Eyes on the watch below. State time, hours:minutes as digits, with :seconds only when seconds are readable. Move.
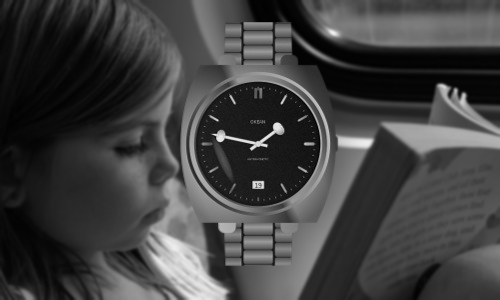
1:47
